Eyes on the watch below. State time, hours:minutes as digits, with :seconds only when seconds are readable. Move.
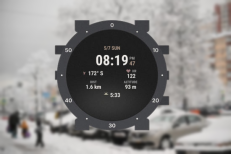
8:19
